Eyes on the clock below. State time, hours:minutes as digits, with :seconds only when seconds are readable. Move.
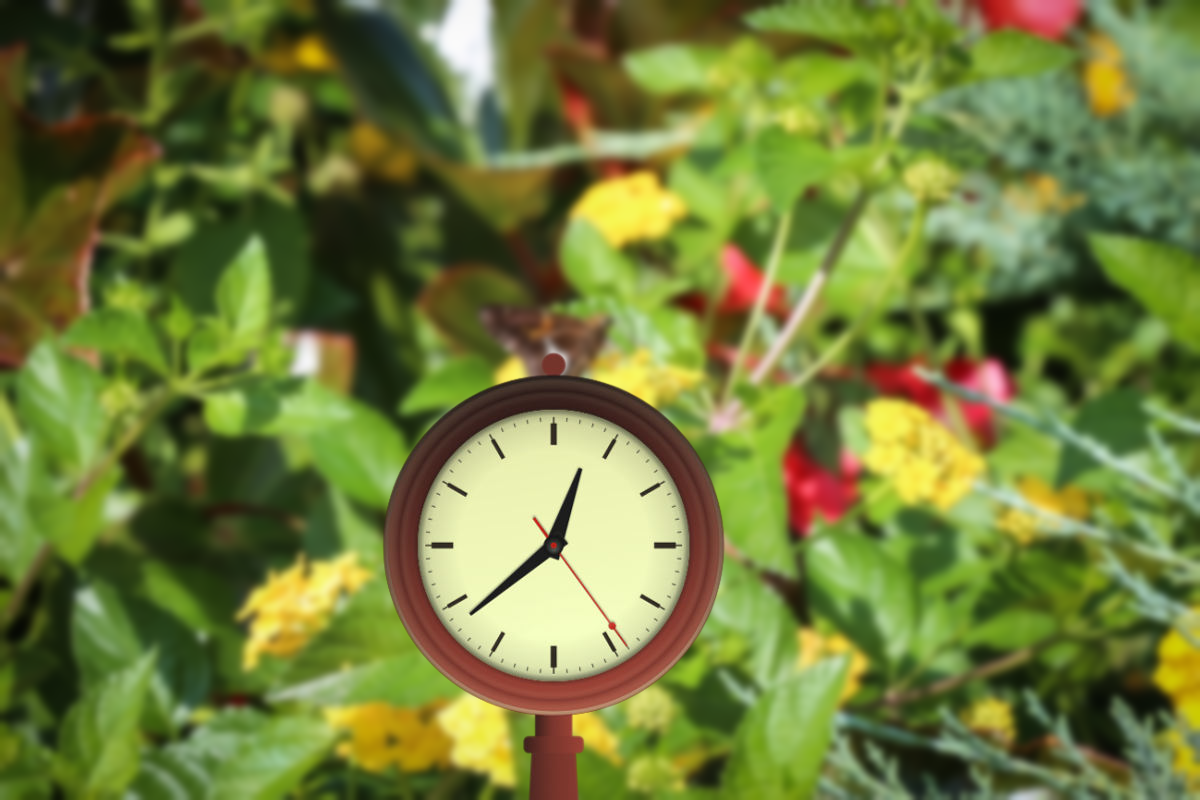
12:38:24
